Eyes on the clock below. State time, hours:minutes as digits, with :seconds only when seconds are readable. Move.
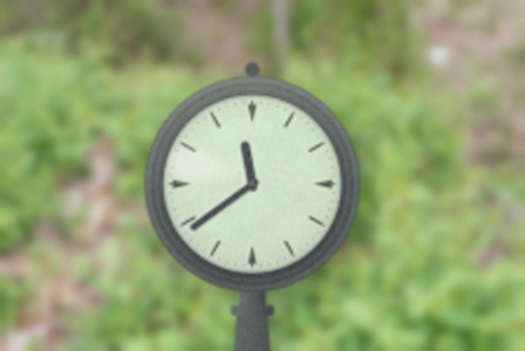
11:39
